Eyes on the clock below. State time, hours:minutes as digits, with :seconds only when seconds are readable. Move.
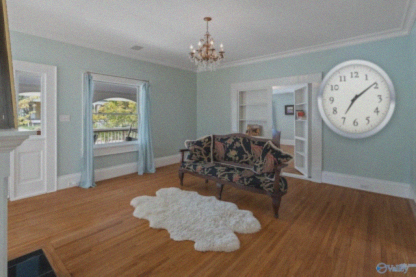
7:09
